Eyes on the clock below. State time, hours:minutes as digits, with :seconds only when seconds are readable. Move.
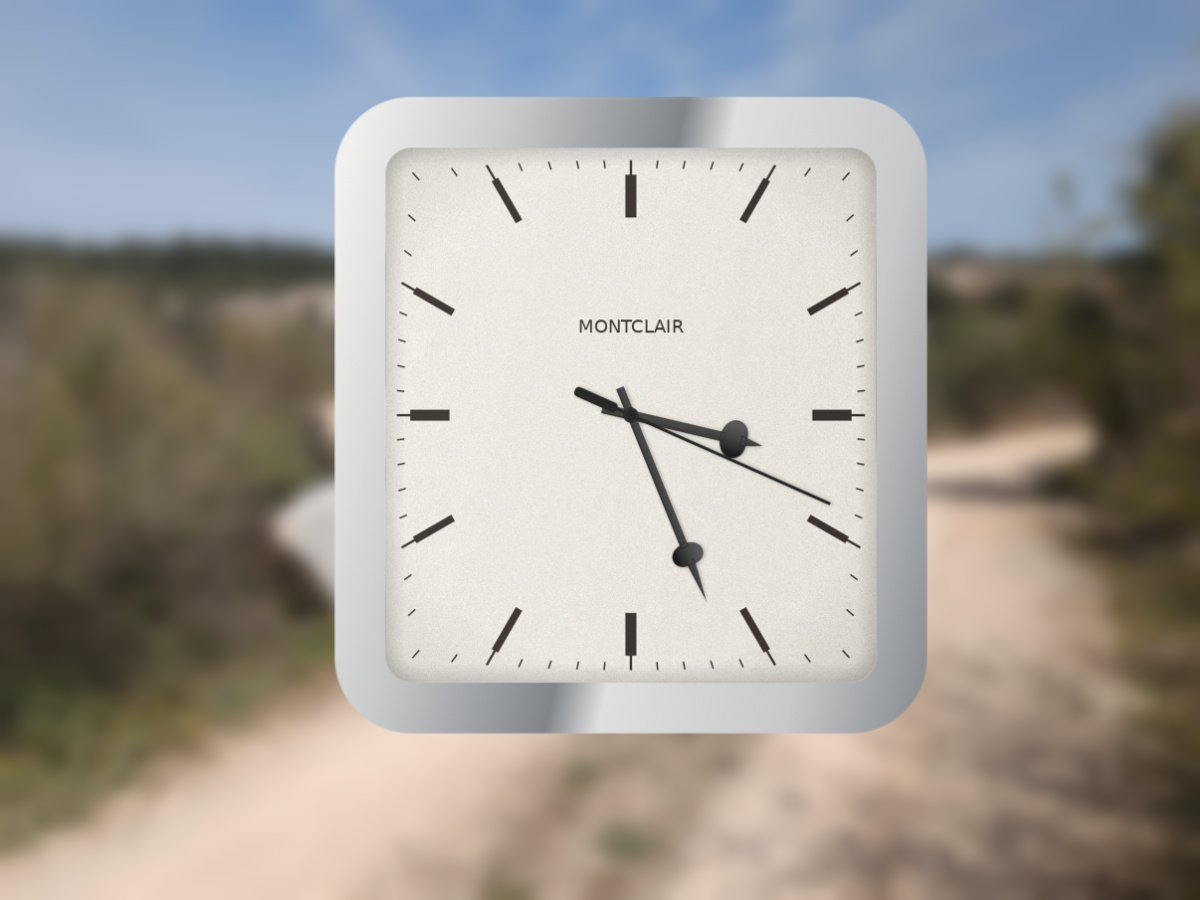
3:26:19
